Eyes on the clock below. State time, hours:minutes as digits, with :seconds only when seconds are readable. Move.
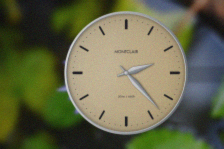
2:23
